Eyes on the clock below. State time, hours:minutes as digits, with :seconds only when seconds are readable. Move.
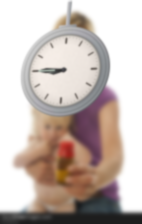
8:45
